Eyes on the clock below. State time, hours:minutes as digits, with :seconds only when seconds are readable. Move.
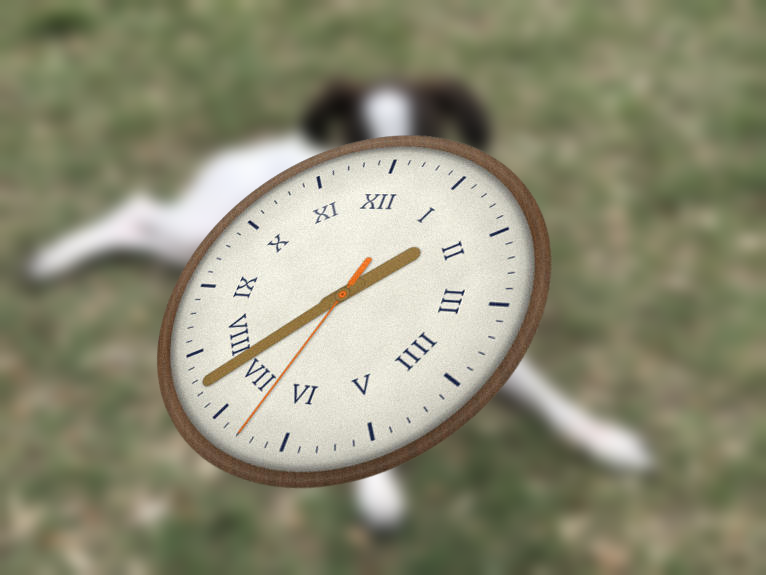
1:37:33
